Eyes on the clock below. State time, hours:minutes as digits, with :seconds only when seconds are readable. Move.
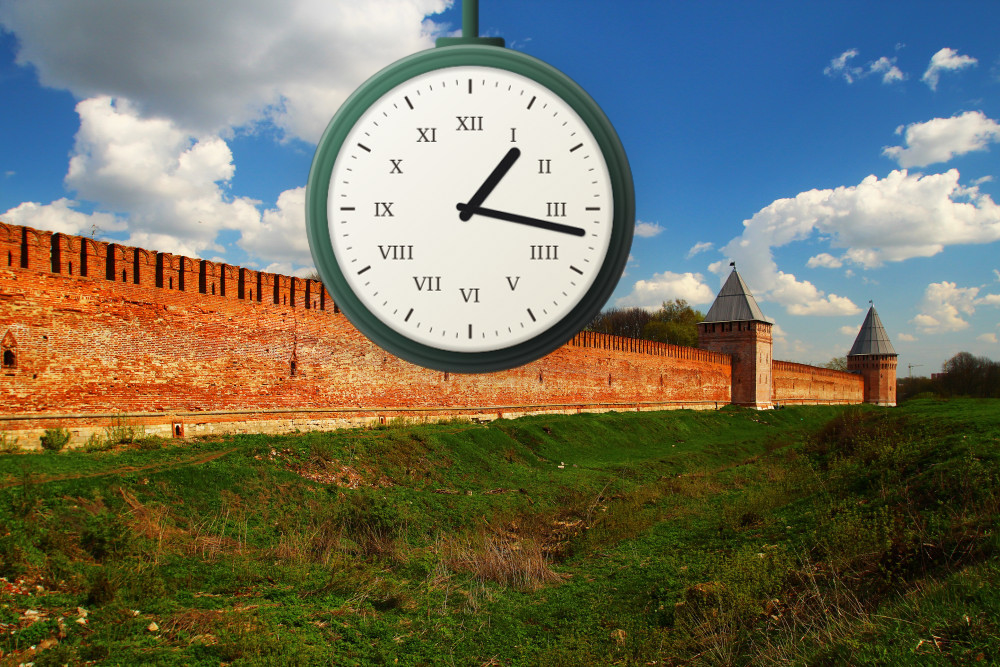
1:17
